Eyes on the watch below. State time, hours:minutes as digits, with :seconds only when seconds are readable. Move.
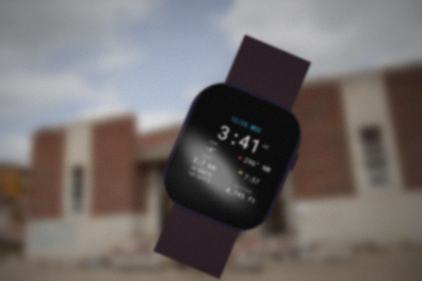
3:41
